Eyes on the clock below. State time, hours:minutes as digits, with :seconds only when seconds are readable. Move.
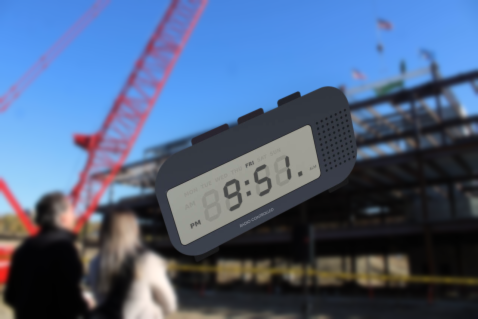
9:51
